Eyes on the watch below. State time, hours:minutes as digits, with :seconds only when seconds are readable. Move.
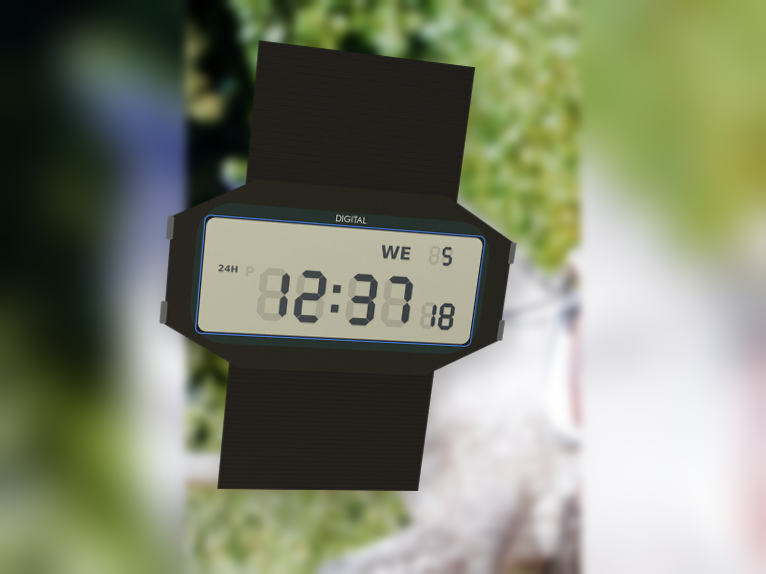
12:37:18
